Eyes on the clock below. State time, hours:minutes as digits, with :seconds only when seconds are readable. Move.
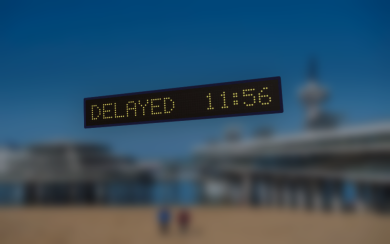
11:56
